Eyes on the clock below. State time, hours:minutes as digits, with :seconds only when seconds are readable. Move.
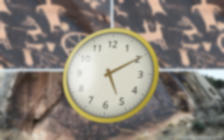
5:10
